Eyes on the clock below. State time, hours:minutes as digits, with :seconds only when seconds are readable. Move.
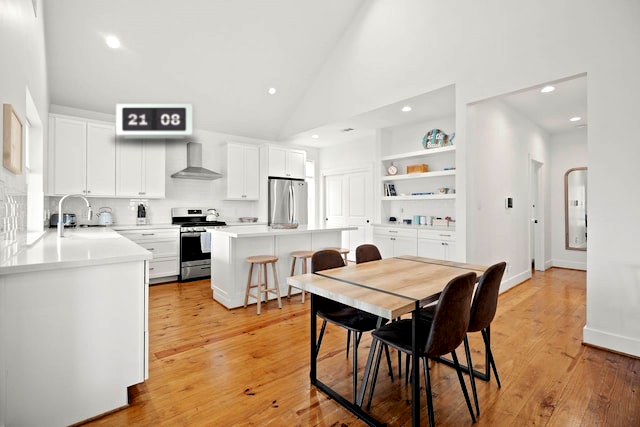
21:08
